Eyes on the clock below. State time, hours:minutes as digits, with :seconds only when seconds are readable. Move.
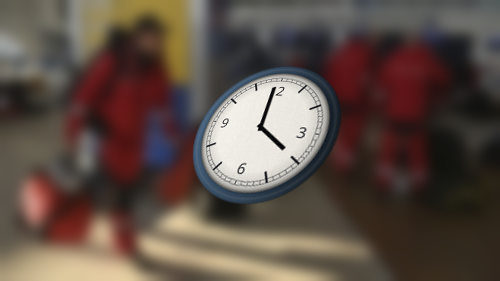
3:59
